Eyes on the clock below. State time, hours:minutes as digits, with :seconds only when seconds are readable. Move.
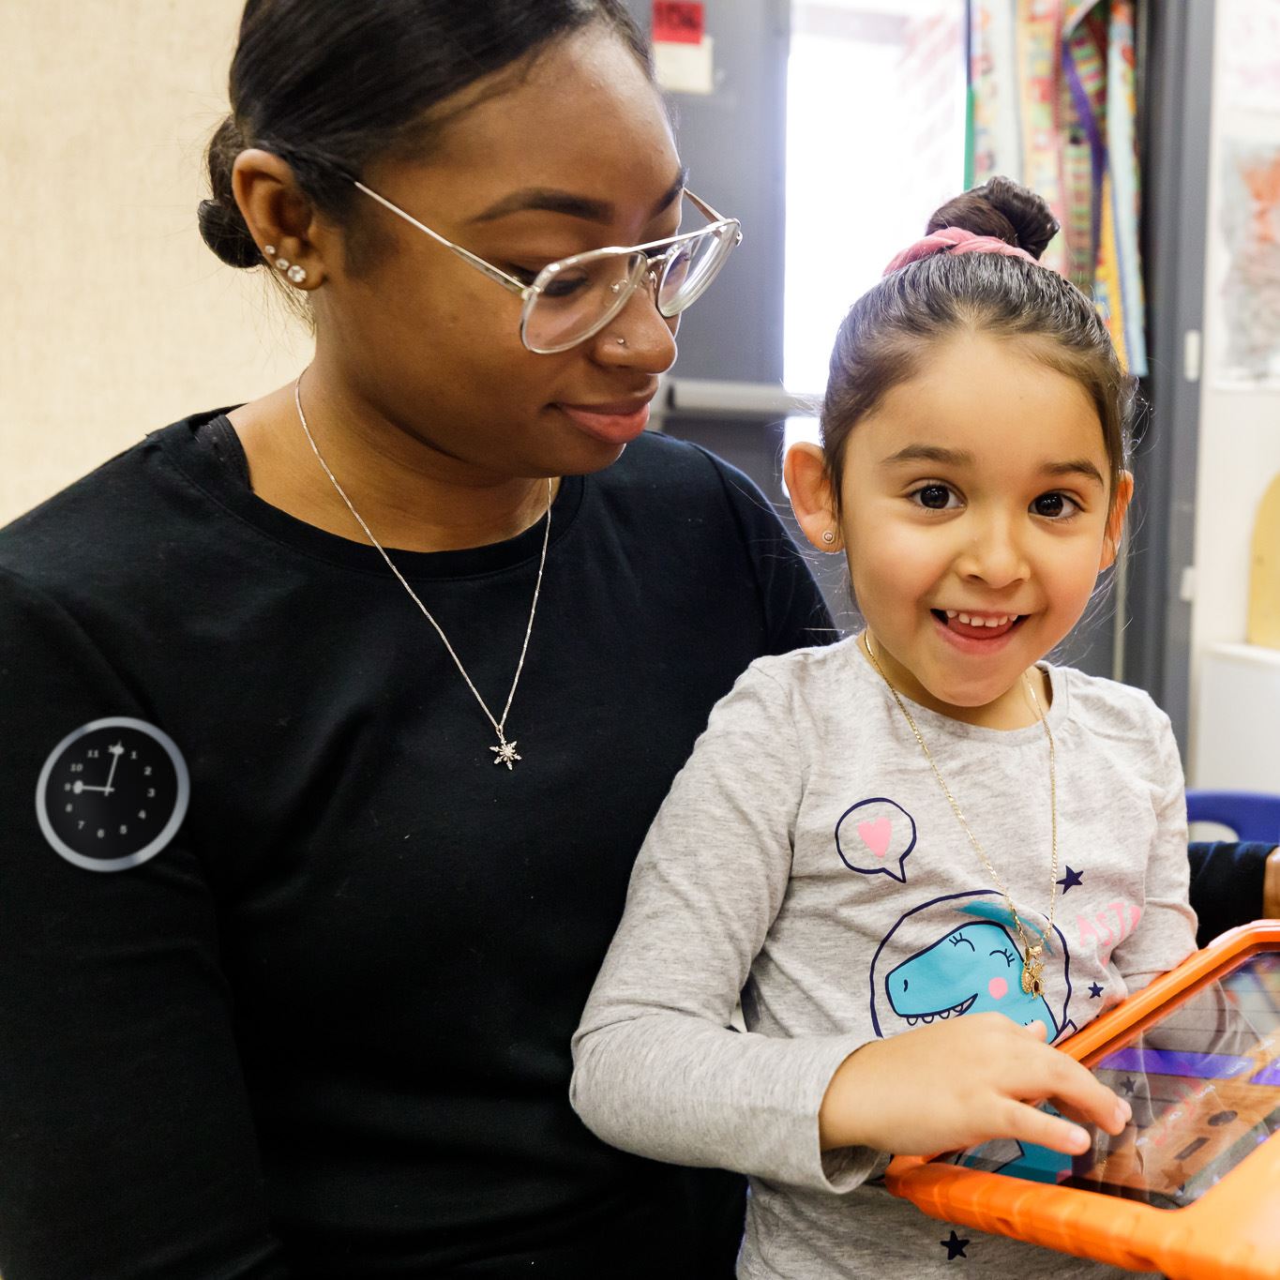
9:01
